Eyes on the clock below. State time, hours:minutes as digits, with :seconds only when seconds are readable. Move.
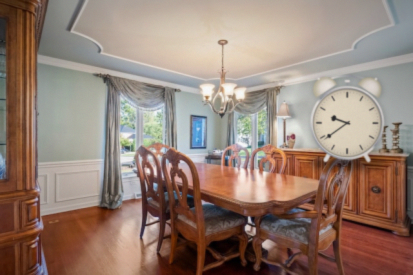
9:39
